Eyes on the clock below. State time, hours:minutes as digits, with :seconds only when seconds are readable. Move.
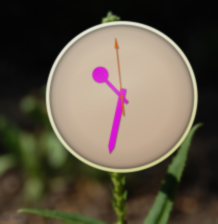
10:31:59
